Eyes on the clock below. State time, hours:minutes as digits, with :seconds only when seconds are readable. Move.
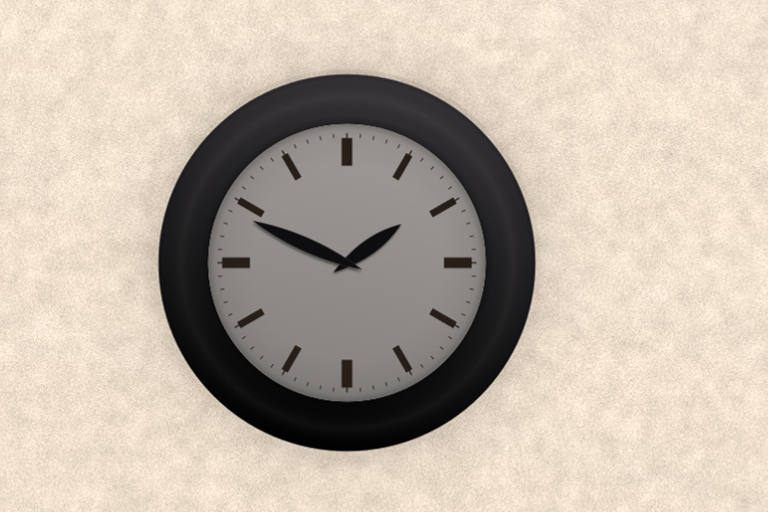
1:49
